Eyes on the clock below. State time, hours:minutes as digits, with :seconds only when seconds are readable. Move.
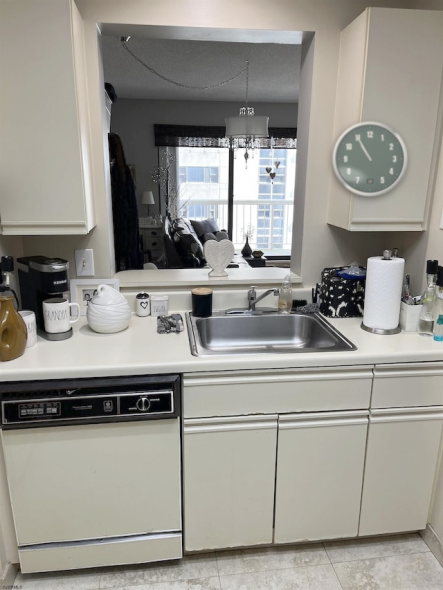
10:55
